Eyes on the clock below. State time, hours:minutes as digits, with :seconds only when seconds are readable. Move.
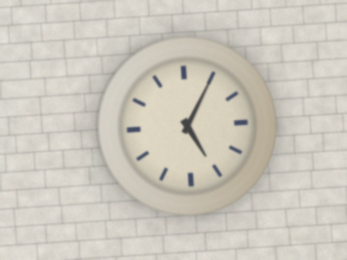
5:05
